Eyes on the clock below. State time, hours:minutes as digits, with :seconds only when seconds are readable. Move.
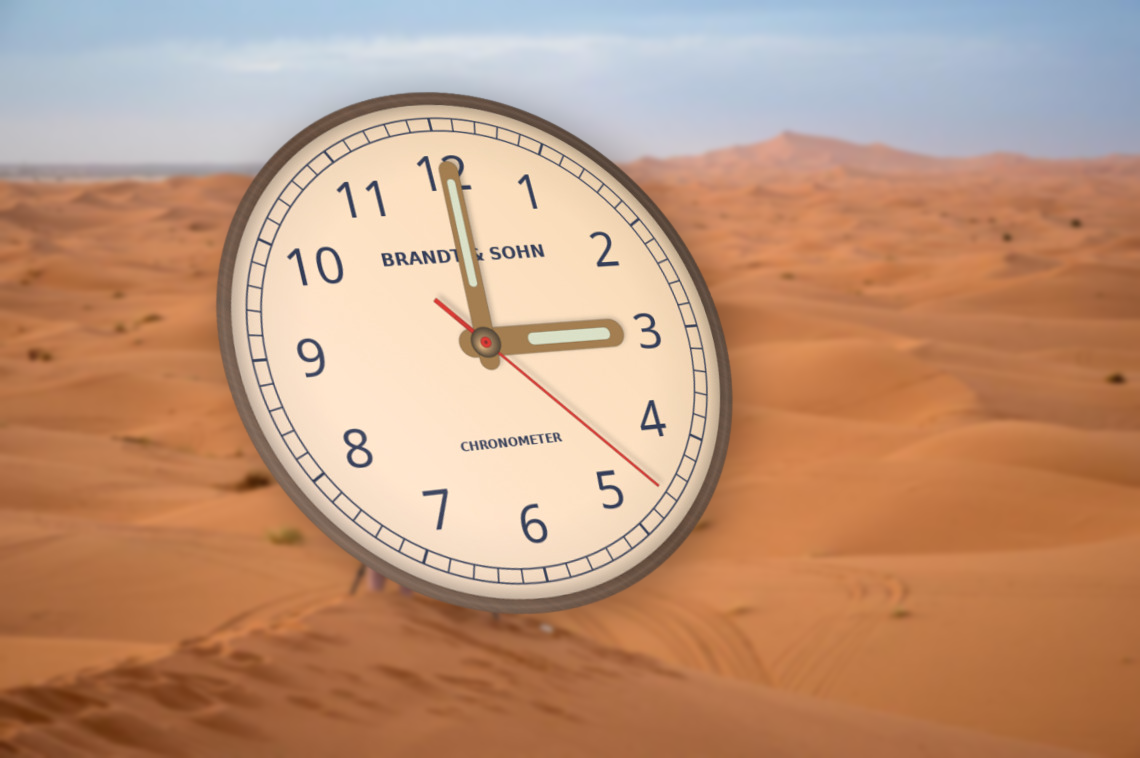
3:00:23
